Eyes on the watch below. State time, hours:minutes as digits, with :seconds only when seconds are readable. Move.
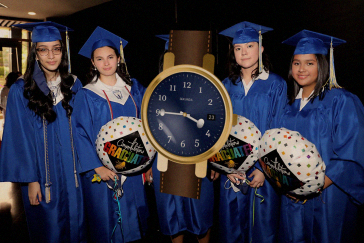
3:45
